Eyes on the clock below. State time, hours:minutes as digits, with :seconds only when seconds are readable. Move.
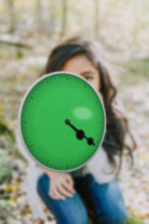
4:21
